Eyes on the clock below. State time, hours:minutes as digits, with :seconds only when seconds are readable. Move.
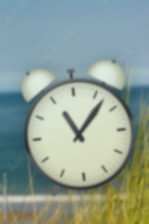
11:07
